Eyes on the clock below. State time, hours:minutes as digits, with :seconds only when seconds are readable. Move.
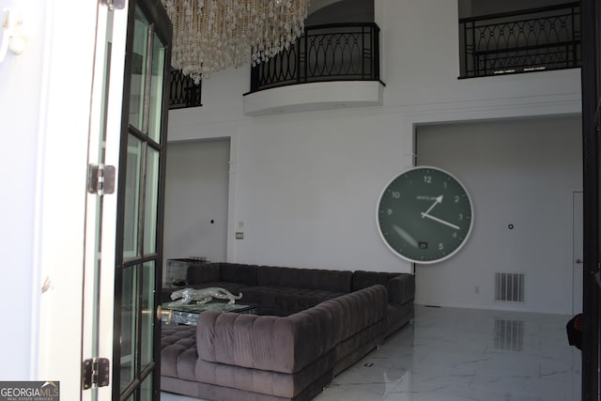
1:18
